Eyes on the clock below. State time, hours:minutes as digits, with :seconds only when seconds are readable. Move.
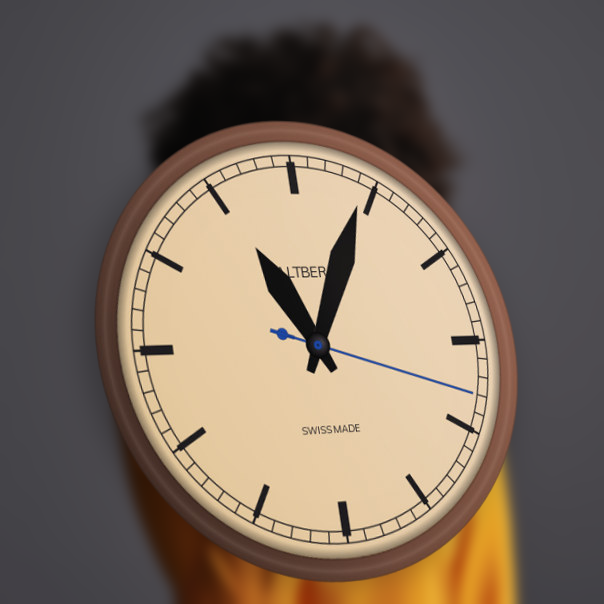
11:04:18
